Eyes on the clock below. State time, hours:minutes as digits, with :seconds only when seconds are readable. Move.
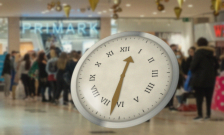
12:32
